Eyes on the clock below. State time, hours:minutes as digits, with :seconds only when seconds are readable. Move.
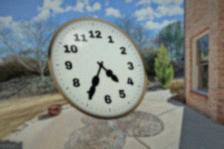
4:35
